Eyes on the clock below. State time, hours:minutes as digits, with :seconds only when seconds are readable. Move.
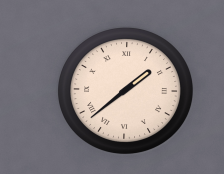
1:38
